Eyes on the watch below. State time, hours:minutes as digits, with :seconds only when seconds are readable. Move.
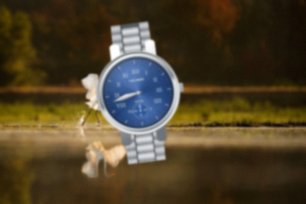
8:43
